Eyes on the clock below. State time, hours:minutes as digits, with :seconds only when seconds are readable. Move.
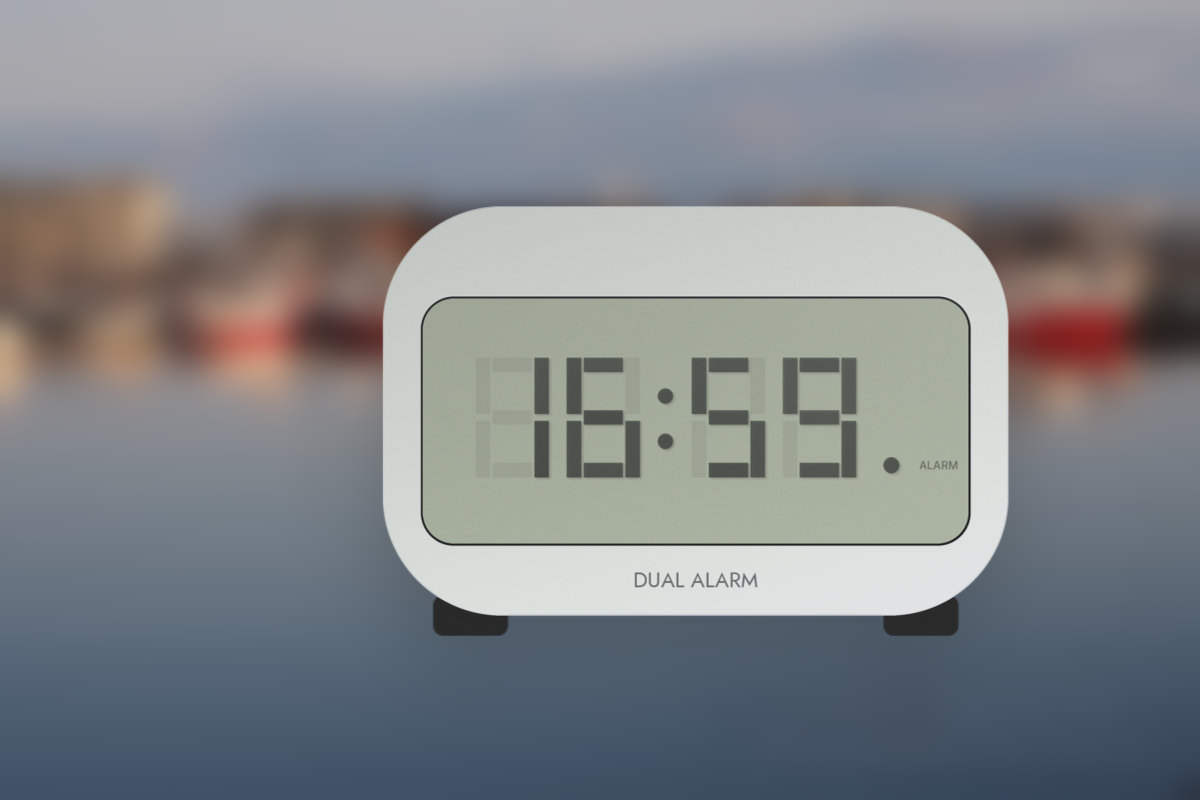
16:59
